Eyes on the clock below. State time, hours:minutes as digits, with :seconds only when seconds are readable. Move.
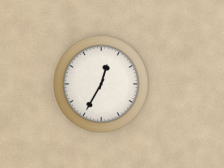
12:35
